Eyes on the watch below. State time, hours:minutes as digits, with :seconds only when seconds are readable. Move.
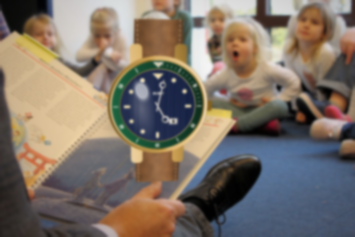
5:02
